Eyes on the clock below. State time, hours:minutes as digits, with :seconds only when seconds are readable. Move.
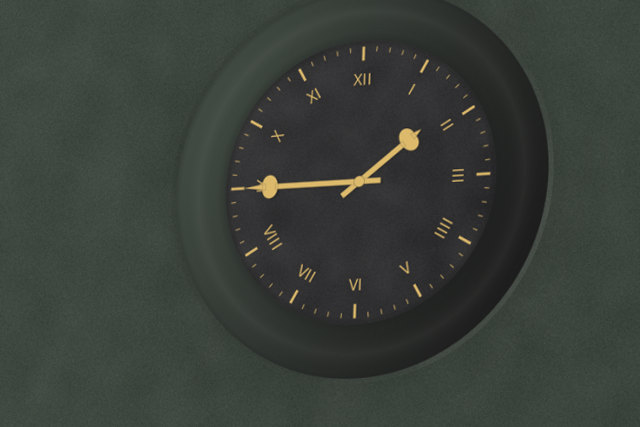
1:45
